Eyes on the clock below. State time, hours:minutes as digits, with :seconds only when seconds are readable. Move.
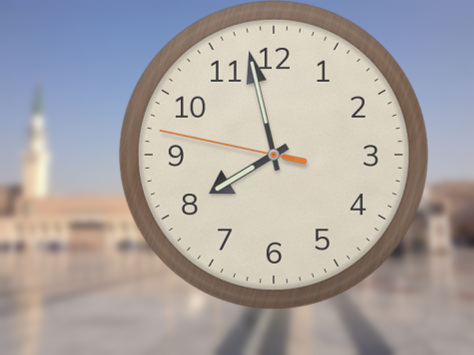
7:57:47
